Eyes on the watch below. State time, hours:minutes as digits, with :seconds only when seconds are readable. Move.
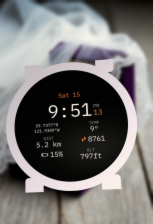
9:51
